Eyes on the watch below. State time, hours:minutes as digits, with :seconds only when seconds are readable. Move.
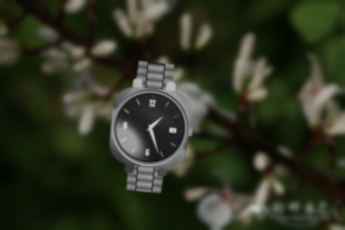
1:26
